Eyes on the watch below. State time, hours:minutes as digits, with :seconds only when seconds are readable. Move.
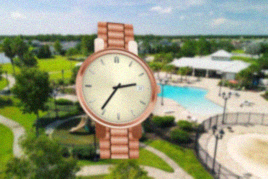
2:36
